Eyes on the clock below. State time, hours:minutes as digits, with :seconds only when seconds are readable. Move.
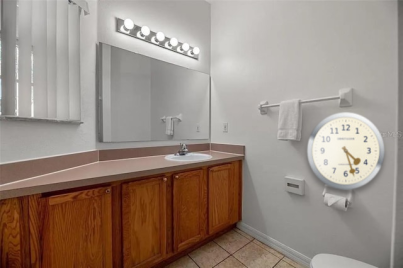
4:27
